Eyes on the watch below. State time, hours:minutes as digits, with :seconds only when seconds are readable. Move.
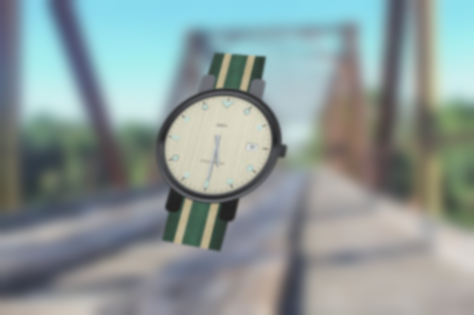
5:30
